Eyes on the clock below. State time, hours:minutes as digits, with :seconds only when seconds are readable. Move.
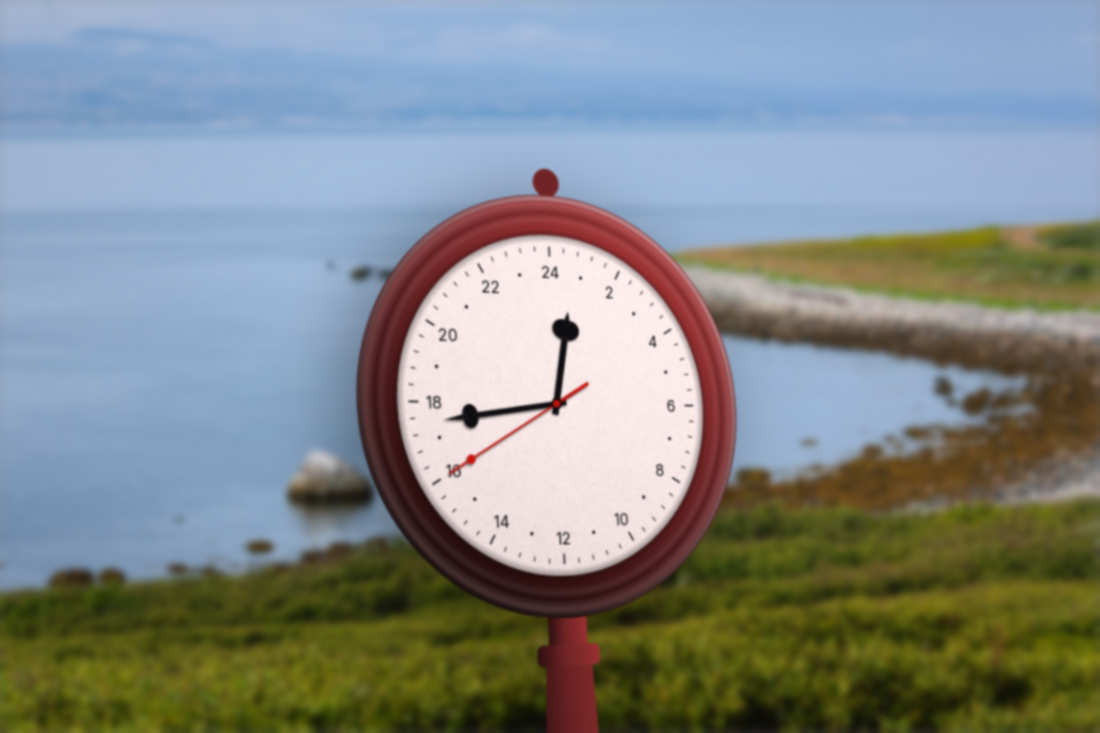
0:43:40
